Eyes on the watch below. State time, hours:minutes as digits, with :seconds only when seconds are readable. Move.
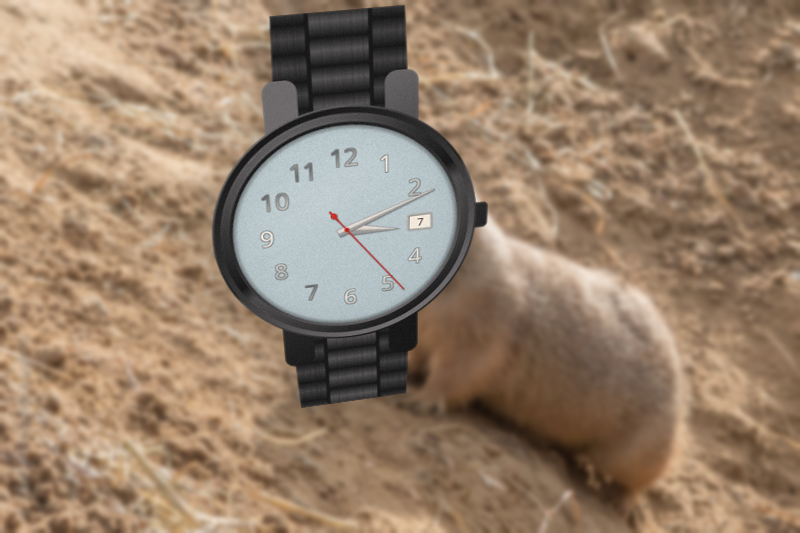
3:11:24
